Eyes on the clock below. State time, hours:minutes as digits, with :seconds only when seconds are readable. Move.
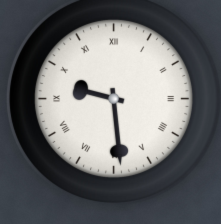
9:29
